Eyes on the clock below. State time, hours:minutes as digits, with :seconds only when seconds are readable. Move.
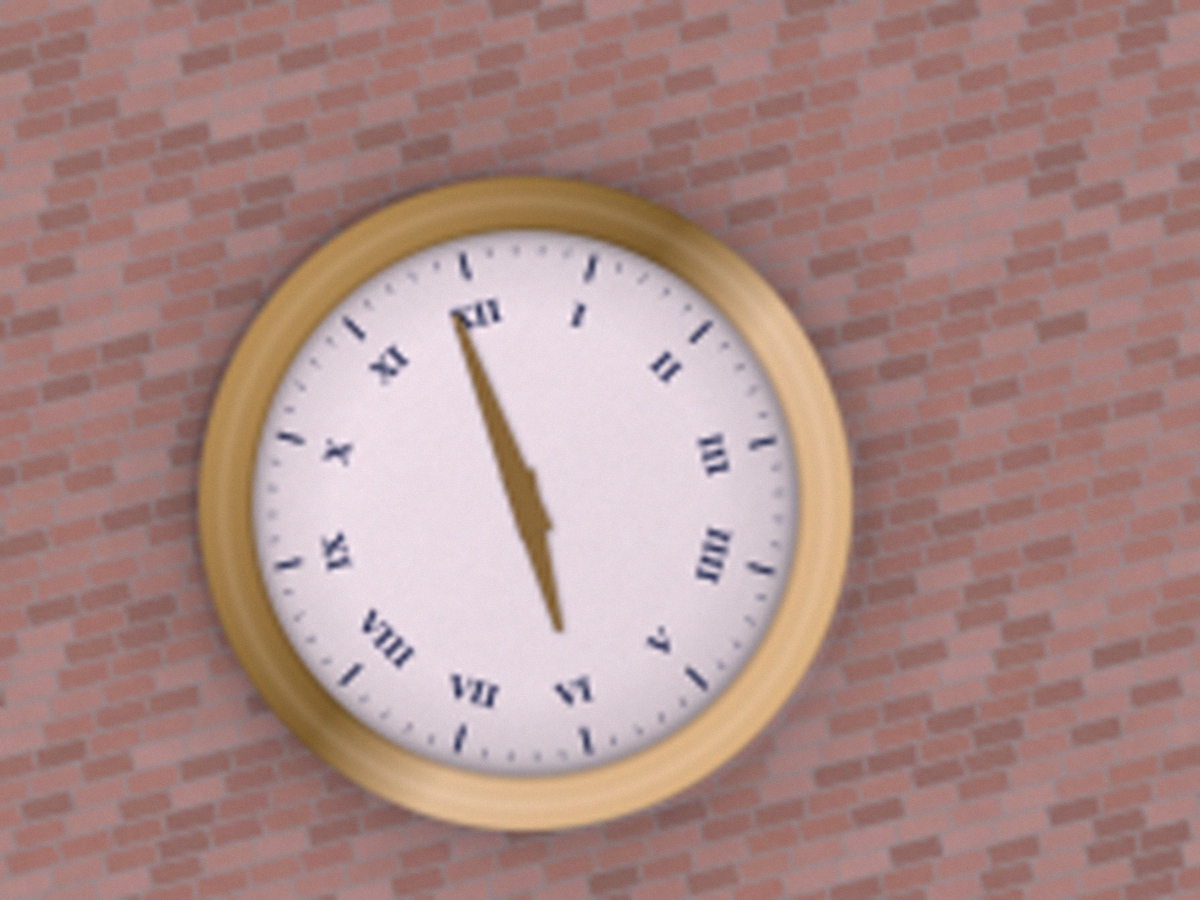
5:59
